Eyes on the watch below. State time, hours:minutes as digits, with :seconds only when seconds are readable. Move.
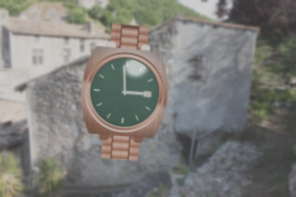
2:59
